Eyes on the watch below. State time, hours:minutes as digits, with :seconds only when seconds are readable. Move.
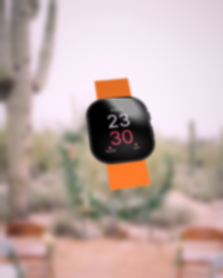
23:30
